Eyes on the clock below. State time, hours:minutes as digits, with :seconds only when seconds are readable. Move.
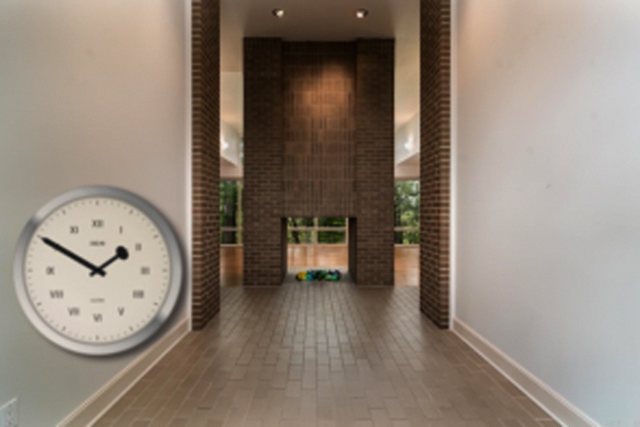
1:50
